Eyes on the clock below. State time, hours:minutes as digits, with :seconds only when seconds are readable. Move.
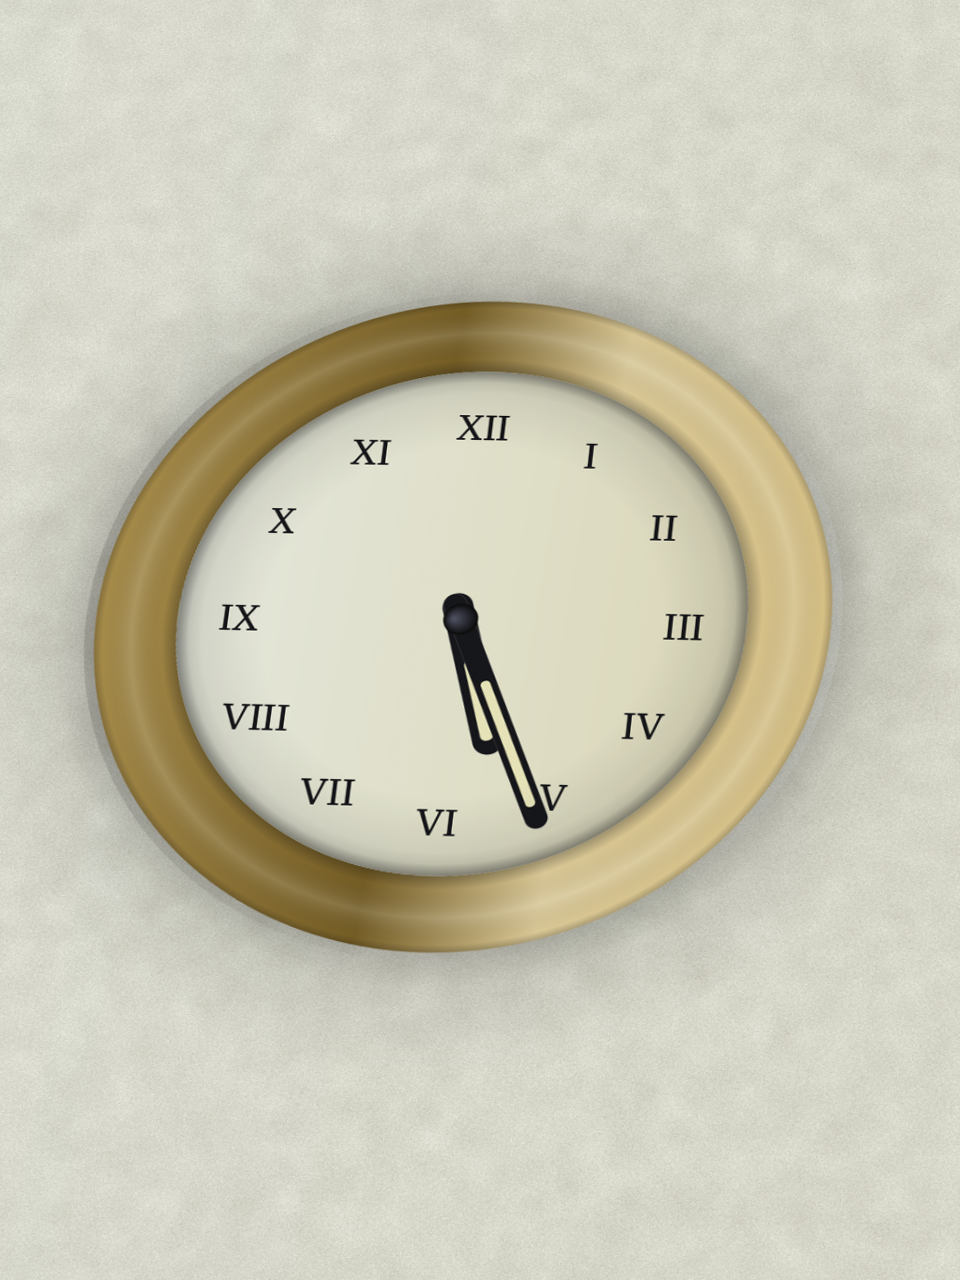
5:26
